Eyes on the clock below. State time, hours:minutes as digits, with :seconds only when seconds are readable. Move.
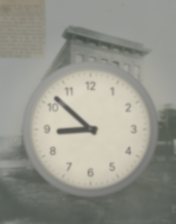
8:52
